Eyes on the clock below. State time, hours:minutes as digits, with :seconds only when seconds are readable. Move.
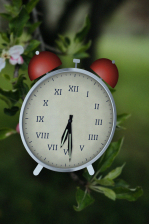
6:29
